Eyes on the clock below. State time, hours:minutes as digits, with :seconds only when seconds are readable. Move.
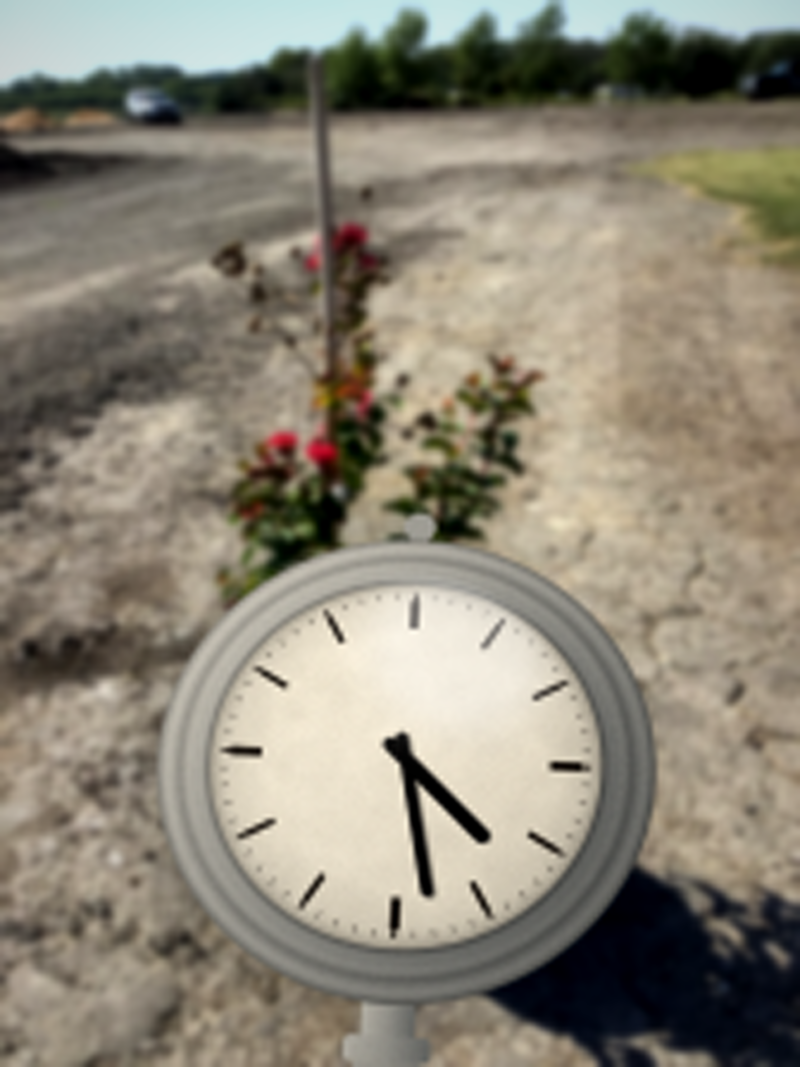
4:28
